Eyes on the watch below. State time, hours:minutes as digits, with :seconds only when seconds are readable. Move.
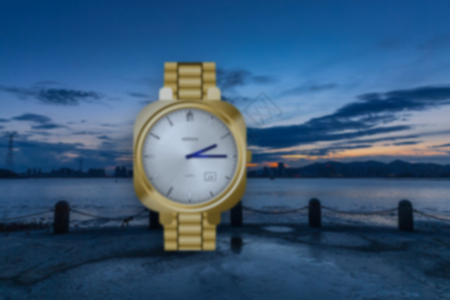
2:15
